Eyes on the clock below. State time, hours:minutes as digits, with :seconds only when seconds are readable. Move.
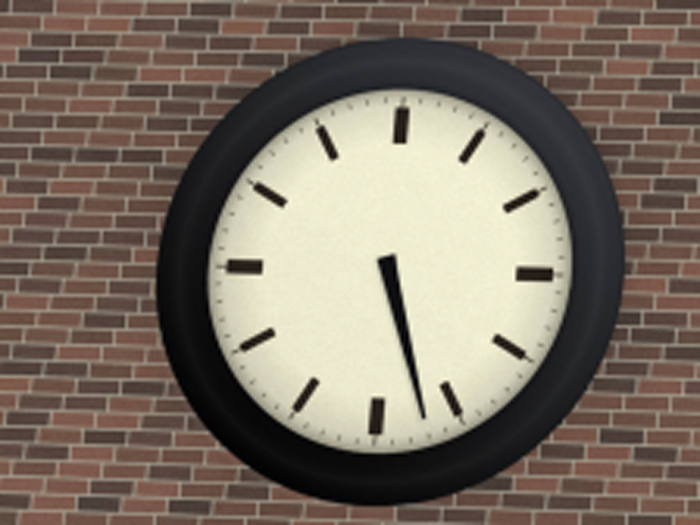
5:27
